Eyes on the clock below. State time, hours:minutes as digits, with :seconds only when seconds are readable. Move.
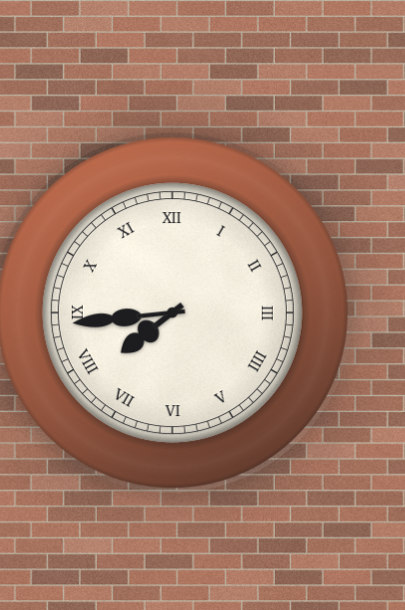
7:44
